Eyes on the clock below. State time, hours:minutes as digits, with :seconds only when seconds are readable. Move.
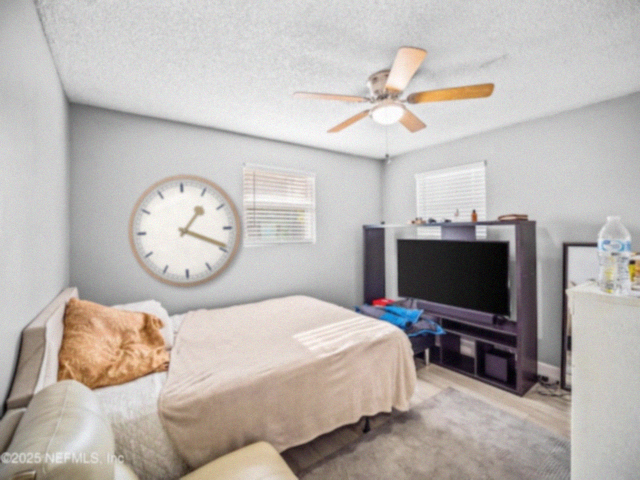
1:19
